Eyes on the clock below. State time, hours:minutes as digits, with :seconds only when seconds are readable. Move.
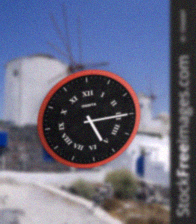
5:15
